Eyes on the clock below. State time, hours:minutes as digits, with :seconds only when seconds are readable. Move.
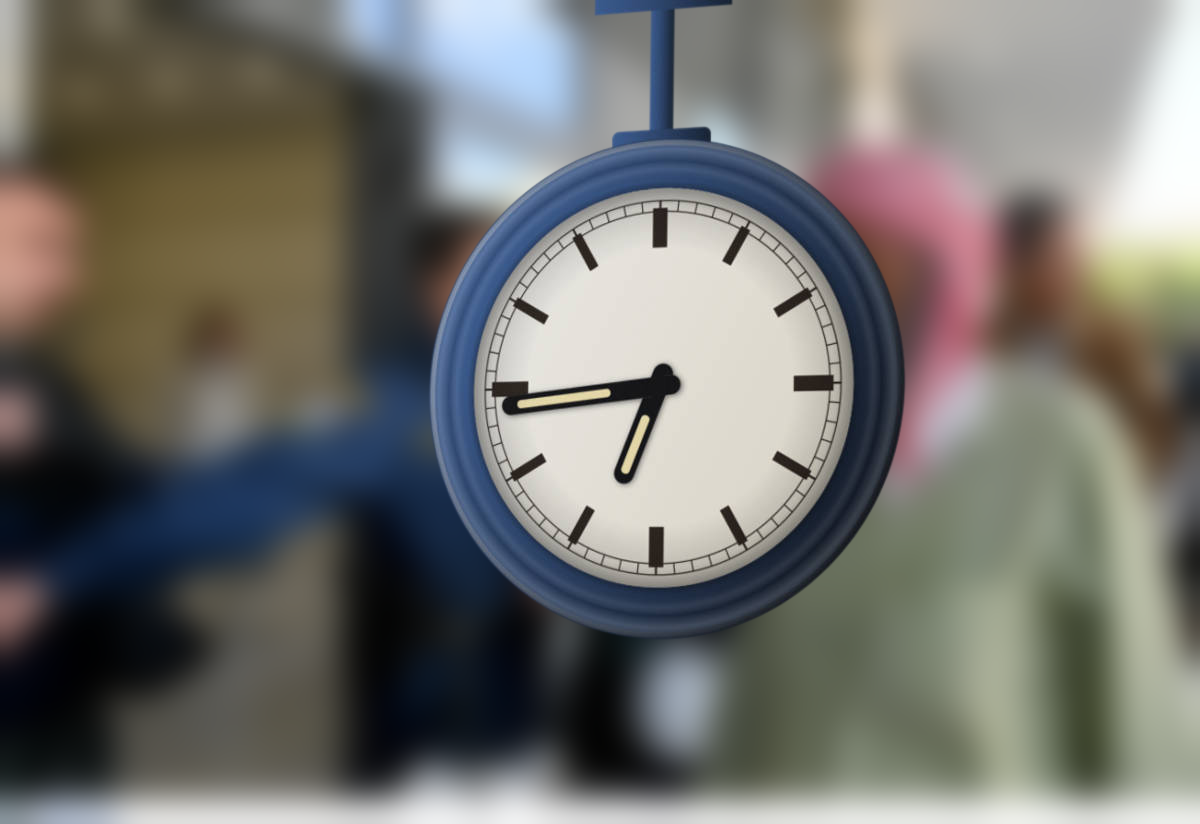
6:44
